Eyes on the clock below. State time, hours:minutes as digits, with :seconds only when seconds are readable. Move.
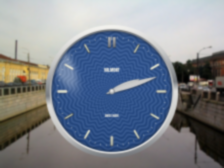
2:12
